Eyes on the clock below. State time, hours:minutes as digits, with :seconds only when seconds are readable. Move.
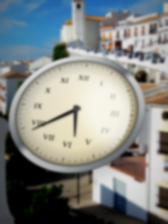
5:39
